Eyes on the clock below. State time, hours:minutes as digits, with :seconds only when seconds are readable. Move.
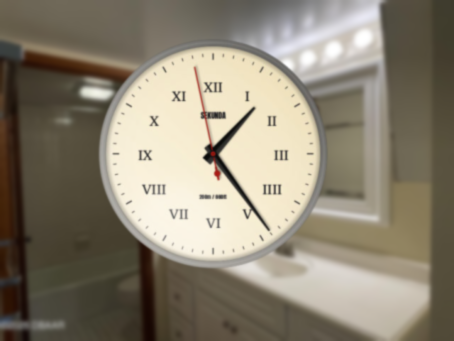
1:23:58
